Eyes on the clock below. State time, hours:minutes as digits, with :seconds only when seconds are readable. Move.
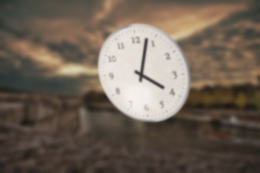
4:03
